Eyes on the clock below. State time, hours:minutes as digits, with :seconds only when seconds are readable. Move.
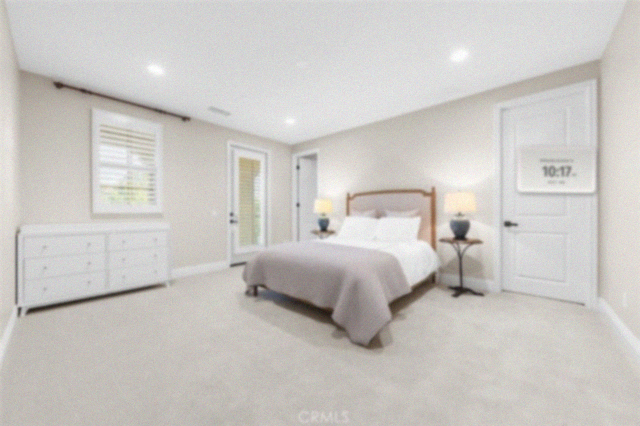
10:17
